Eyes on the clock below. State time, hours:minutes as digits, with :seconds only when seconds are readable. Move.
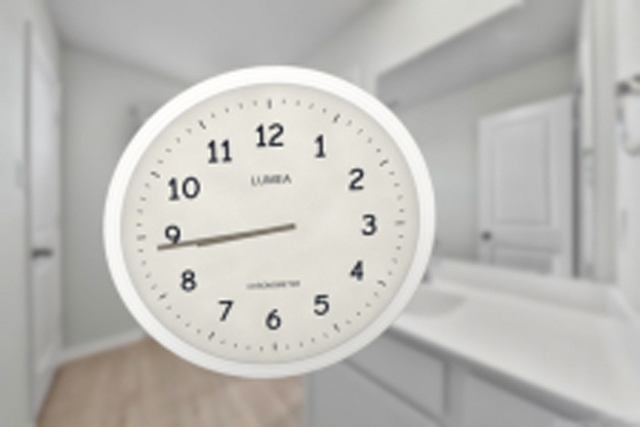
8:44
